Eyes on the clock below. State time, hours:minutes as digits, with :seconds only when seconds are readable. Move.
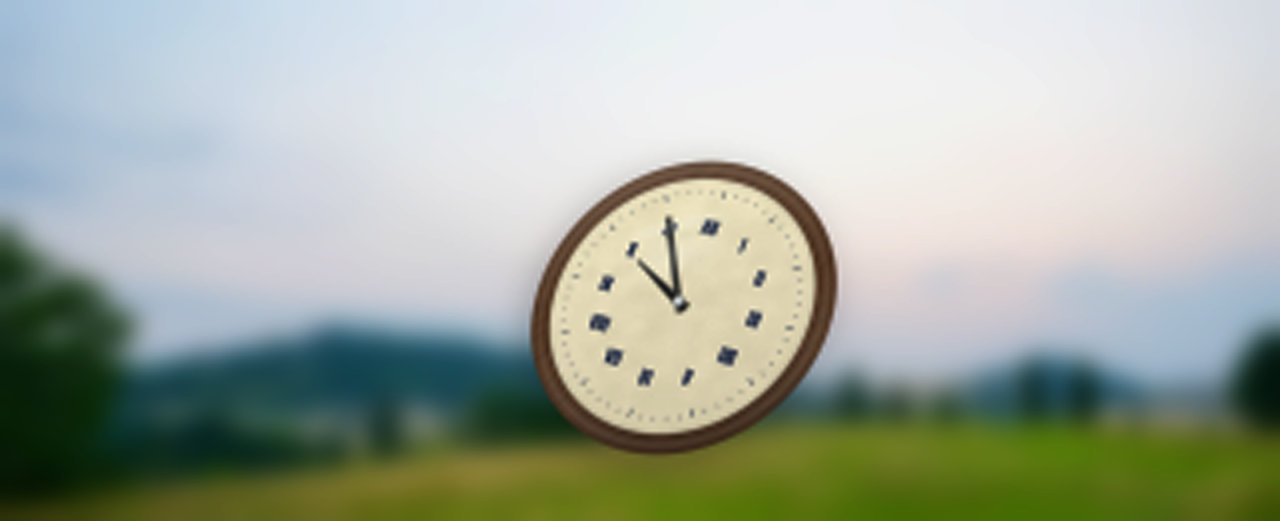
9:55
